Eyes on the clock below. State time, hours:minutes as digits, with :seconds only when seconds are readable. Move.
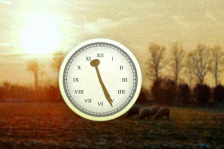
11:26
